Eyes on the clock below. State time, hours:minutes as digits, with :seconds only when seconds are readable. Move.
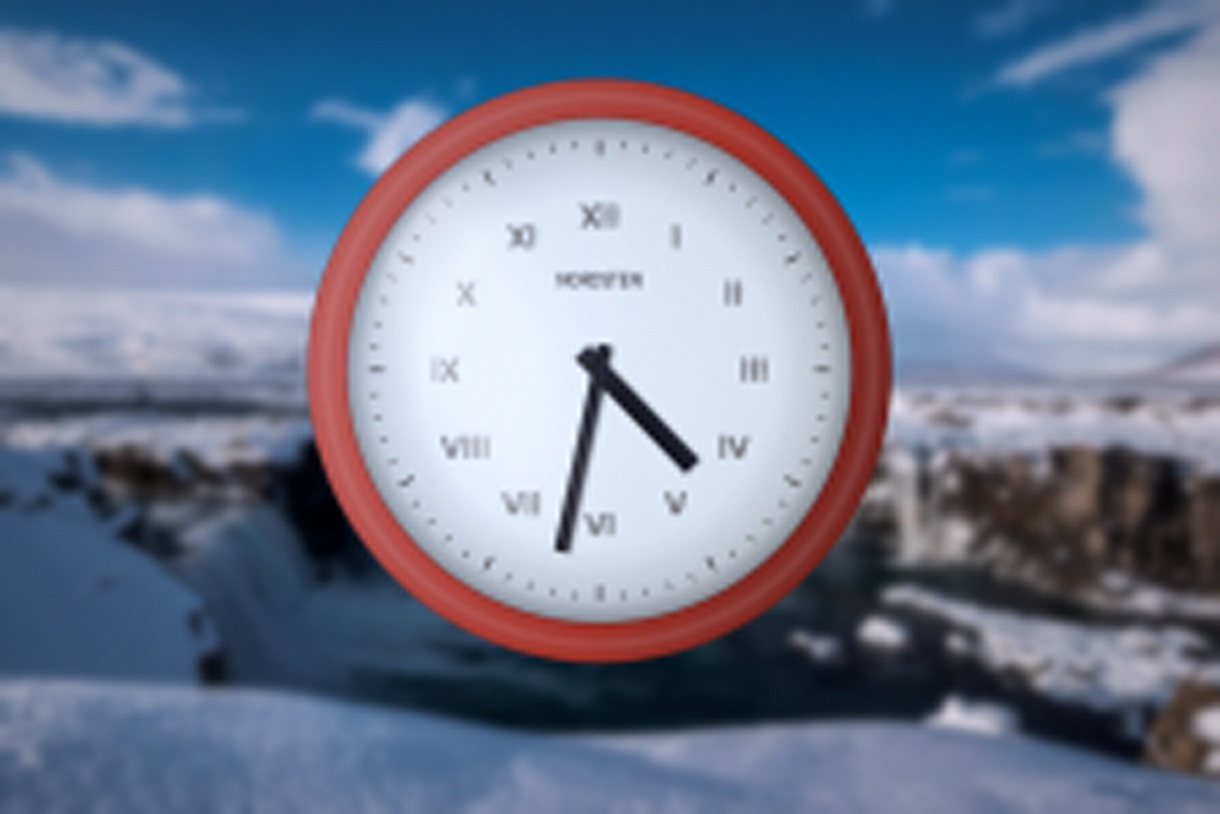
4:32
